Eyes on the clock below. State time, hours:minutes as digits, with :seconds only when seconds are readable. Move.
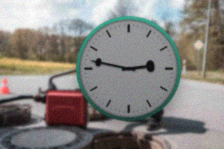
2:47
